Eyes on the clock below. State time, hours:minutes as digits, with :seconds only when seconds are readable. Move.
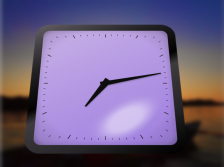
7:13
